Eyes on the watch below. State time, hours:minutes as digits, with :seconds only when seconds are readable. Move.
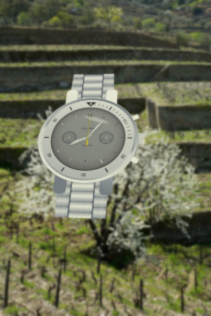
8:06
